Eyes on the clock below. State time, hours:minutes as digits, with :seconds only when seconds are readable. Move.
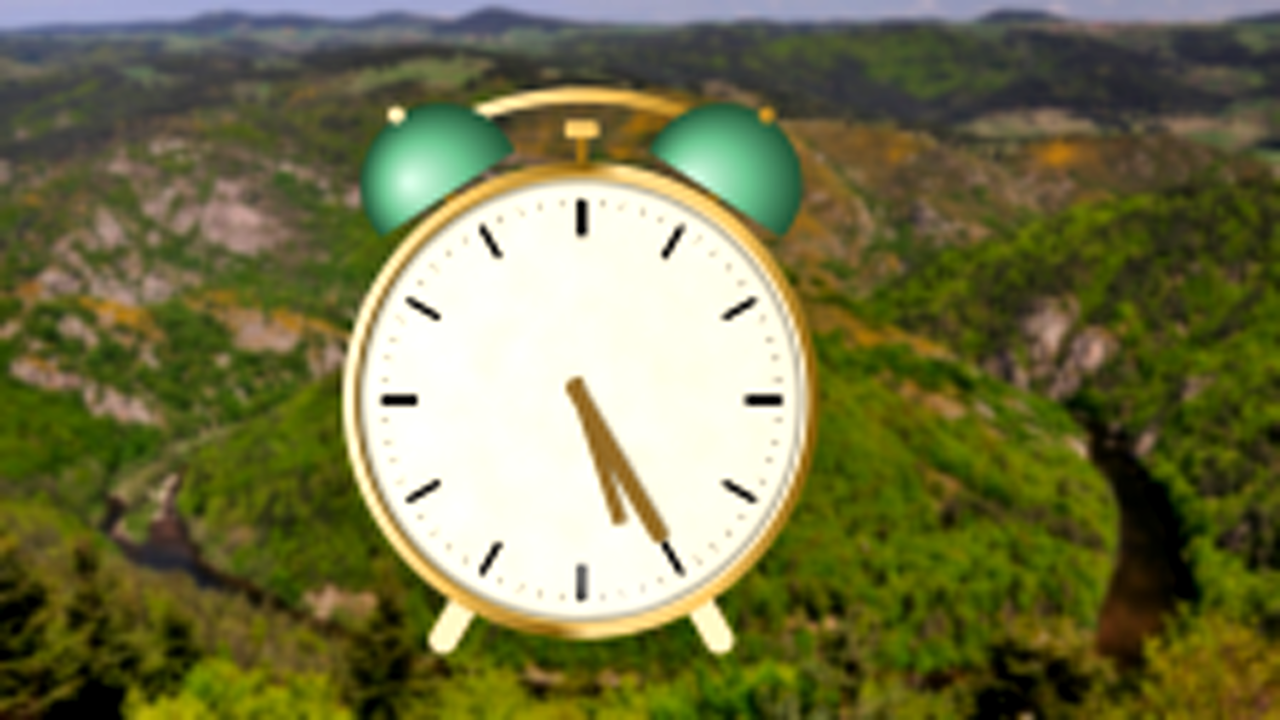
5:25
